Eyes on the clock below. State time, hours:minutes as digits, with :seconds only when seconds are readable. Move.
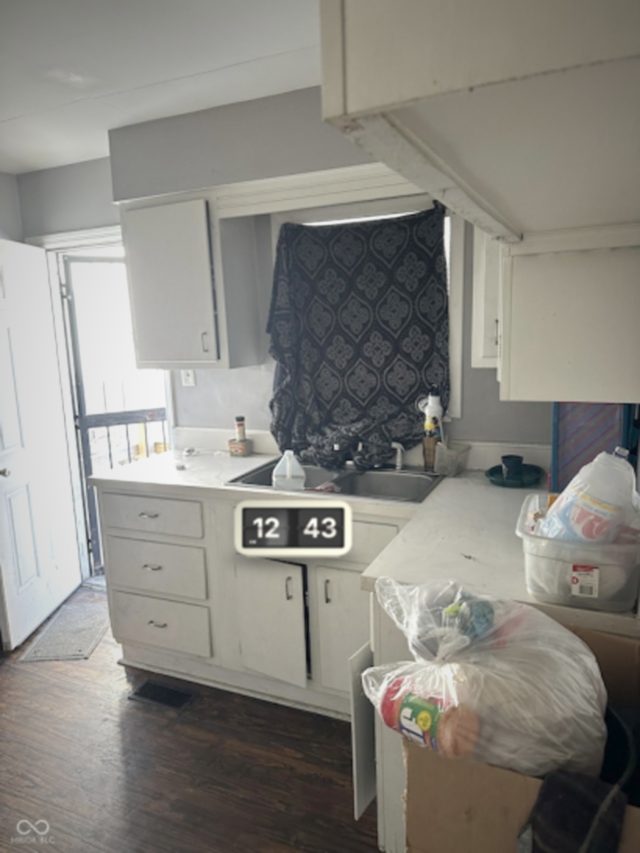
12:43
